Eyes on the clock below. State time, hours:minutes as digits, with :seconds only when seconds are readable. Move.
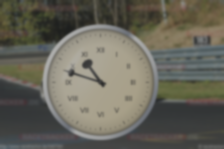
10:48
